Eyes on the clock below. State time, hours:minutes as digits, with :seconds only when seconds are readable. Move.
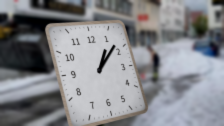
1:08
